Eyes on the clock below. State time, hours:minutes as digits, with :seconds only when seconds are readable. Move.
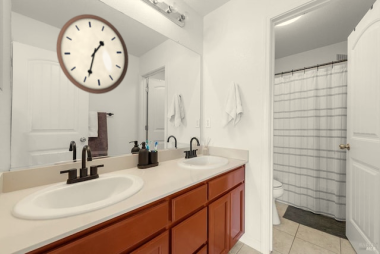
1:34
